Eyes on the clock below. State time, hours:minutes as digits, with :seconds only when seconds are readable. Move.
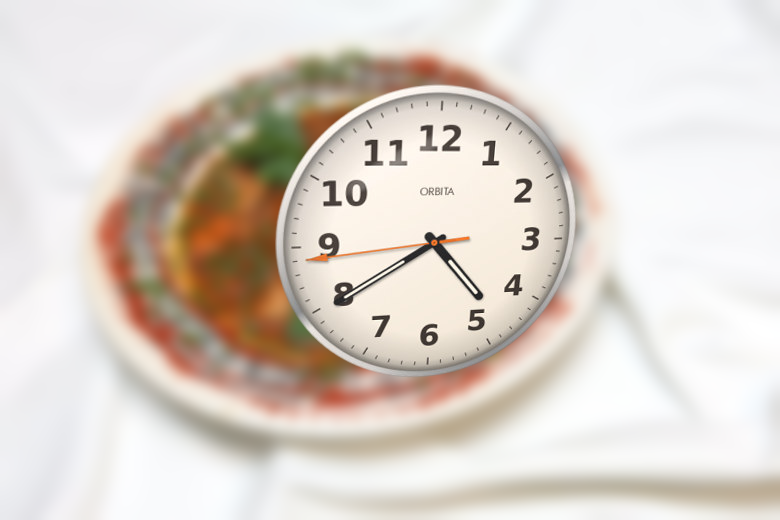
4:39:44
